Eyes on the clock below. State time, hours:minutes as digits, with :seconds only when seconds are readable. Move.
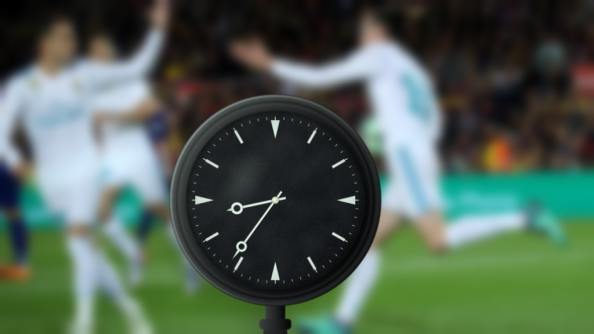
8:36
